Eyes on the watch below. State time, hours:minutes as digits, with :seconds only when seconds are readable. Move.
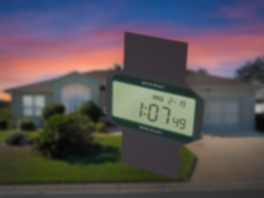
1:07:49
